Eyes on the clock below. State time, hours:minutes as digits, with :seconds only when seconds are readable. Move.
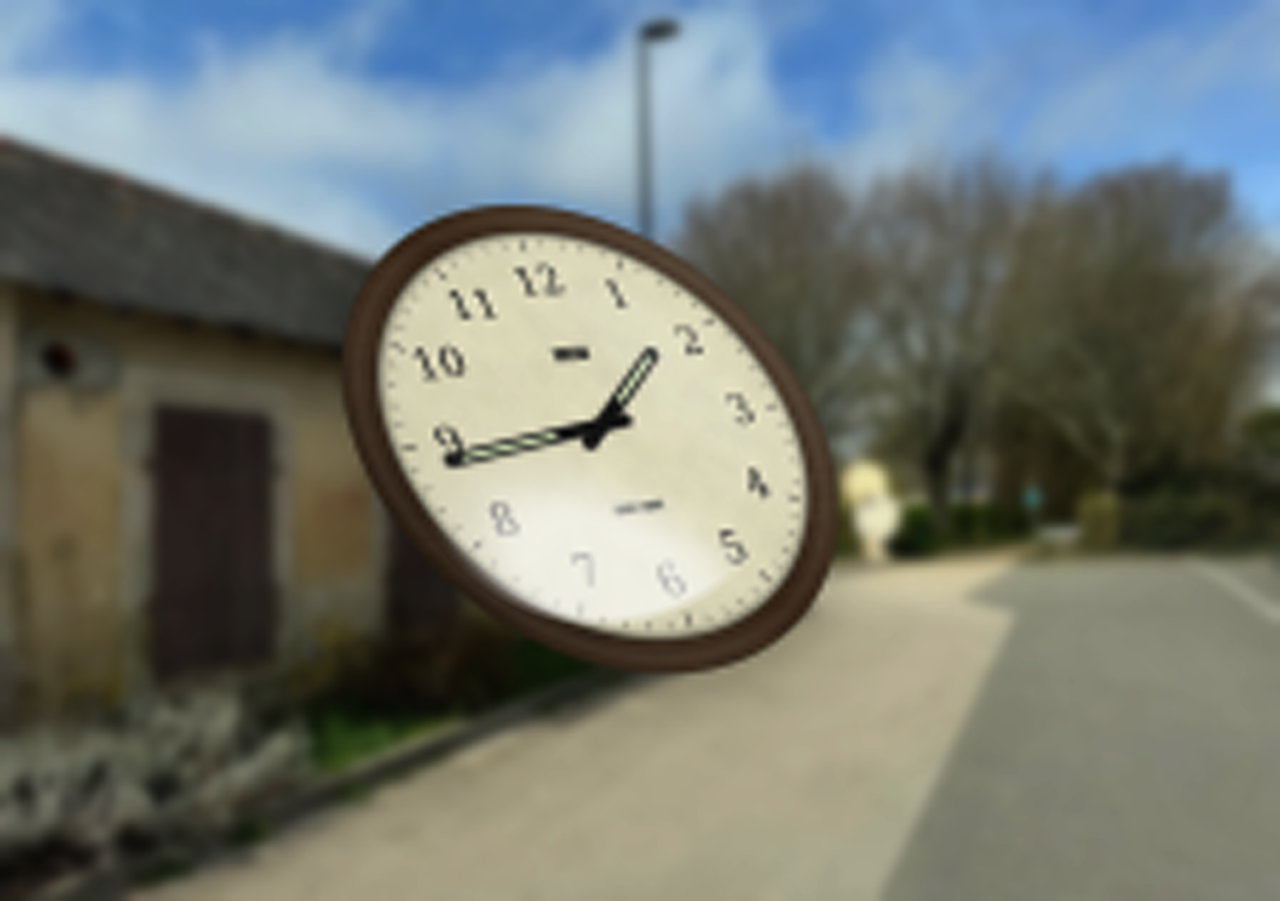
1:44
